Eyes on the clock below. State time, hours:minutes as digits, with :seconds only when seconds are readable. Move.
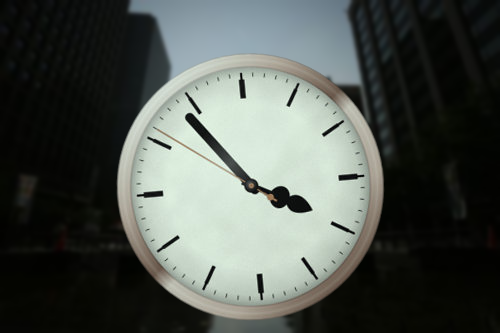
3:53:51
